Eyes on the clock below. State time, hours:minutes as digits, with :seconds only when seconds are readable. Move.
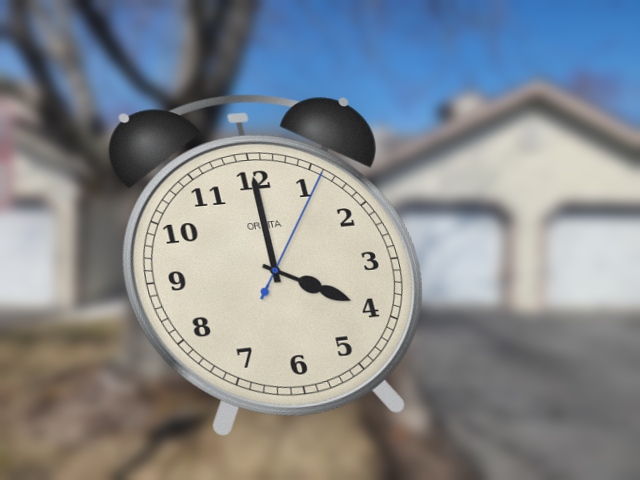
4:00:06
